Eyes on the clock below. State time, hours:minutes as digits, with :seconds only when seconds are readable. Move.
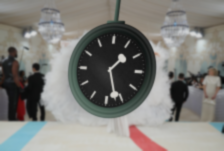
1:27
